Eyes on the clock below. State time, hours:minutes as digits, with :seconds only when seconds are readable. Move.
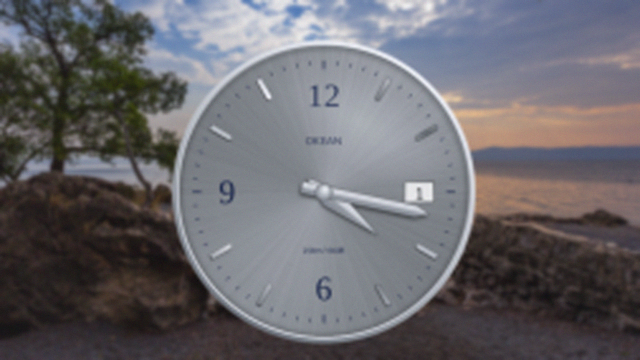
4:17
